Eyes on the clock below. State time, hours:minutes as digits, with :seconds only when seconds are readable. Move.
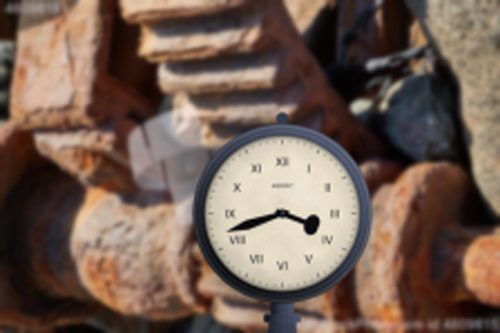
3:42
